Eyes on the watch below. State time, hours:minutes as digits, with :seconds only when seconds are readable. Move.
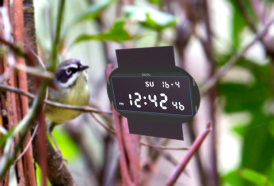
12:42:46
